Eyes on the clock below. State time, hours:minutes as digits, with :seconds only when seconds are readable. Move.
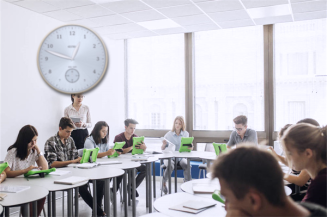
12:48
